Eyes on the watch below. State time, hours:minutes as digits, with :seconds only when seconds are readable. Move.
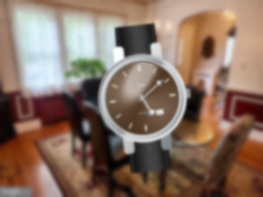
5:09
